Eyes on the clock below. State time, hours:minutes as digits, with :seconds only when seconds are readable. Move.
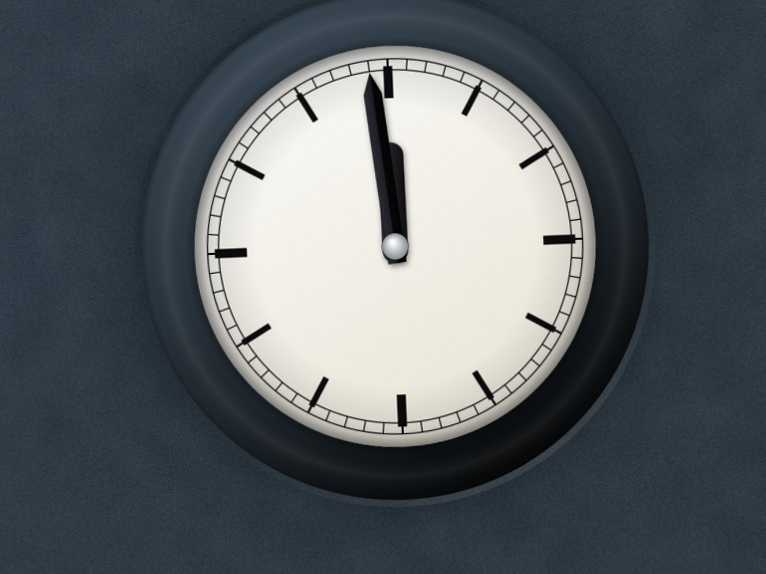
11:59
